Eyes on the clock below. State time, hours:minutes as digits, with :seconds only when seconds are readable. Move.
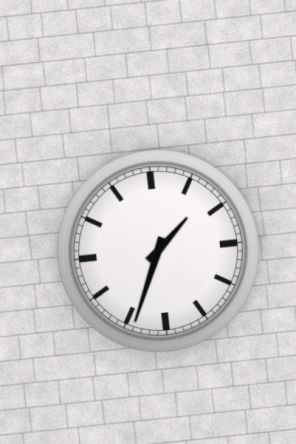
1:34
